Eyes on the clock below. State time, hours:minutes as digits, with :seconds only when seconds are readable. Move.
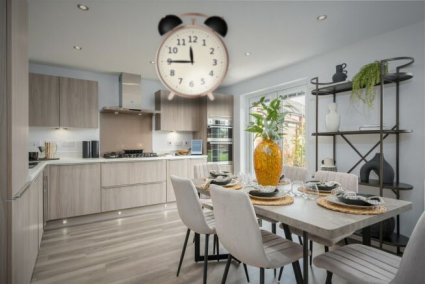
11:45
